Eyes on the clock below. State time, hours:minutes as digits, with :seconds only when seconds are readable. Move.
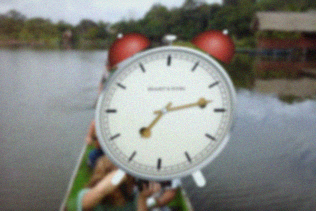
7:13
